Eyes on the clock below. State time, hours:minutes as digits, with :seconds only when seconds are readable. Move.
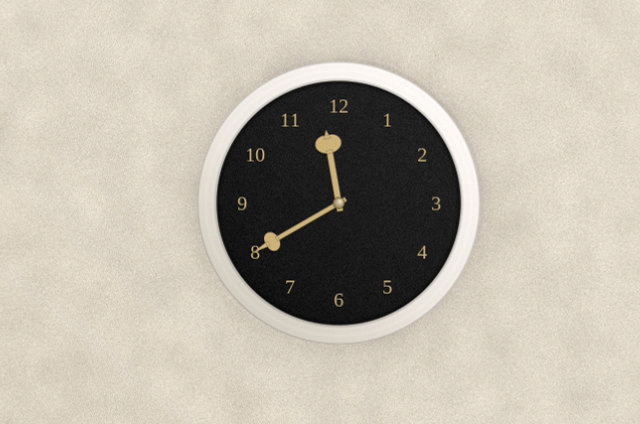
11:40
